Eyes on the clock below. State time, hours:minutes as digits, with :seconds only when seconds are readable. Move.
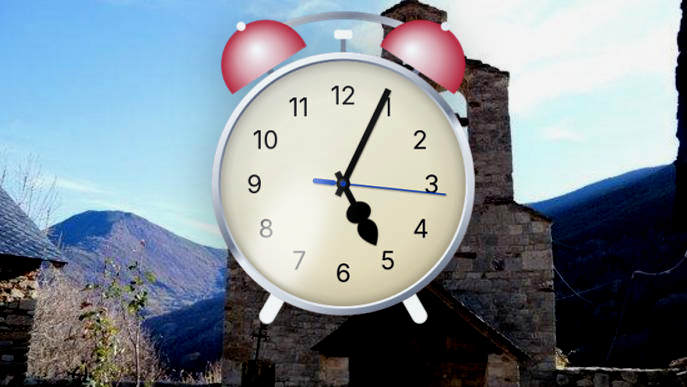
5:04:16
